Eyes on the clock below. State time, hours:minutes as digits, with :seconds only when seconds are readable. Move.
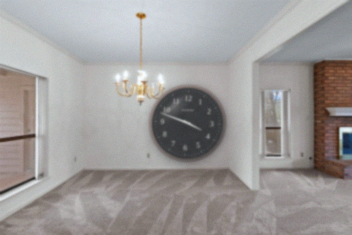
3:48
